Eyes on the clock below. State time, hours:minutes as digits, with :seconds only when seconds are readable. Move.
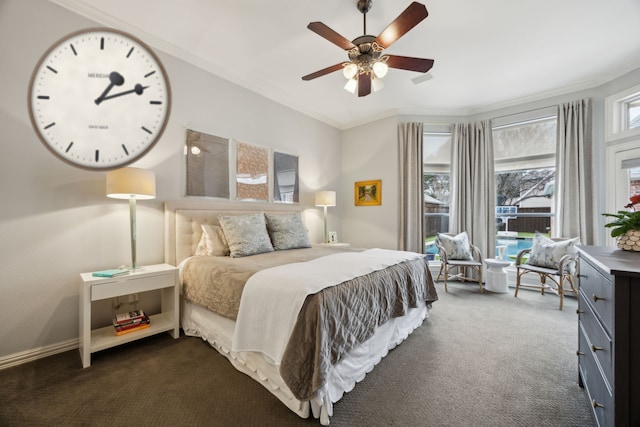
1:12
